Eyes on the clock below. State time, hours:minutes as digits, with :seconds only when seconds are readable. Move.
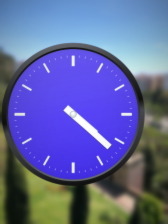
4:22
